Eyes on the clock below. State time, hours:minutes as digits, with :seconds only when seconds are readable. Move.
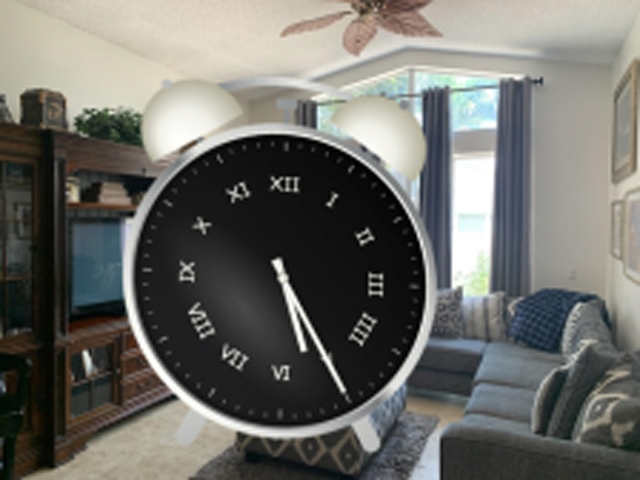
5:25
